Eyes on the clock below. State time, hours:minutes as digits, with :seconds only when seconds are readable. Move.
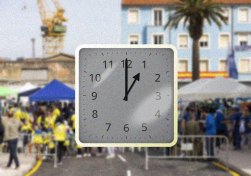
1:00
